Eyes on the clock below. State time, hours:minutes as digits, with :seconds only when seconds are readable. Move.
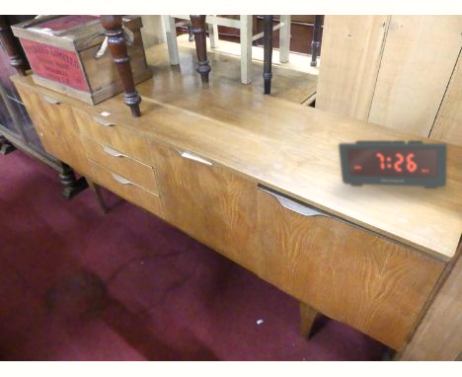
7:26
